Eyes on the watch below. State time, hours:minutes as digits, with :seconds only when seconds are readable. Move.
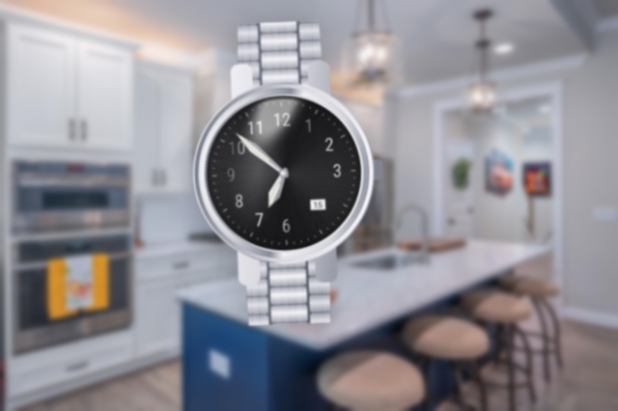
6:52
